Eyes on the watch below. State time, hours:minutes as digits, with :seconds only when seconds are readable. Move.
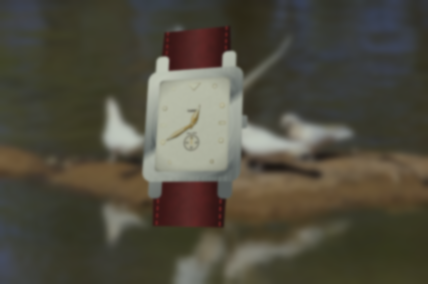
12:40
